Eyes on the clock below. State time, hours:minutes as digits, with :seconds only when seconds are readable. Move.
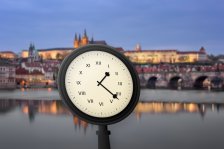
1:22
